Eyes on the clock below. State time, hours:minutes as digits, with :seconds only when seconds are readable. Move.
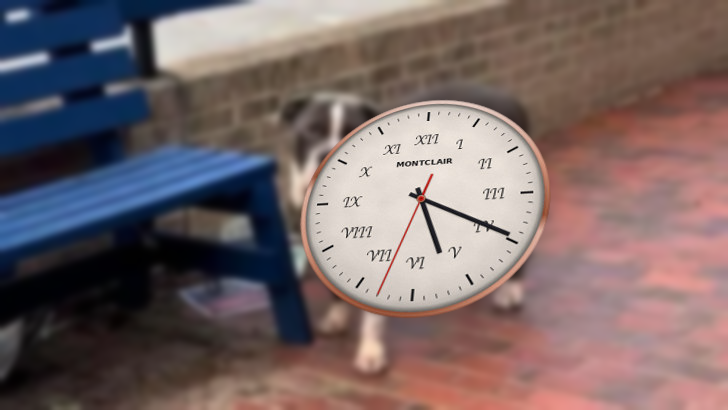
5:19:33
